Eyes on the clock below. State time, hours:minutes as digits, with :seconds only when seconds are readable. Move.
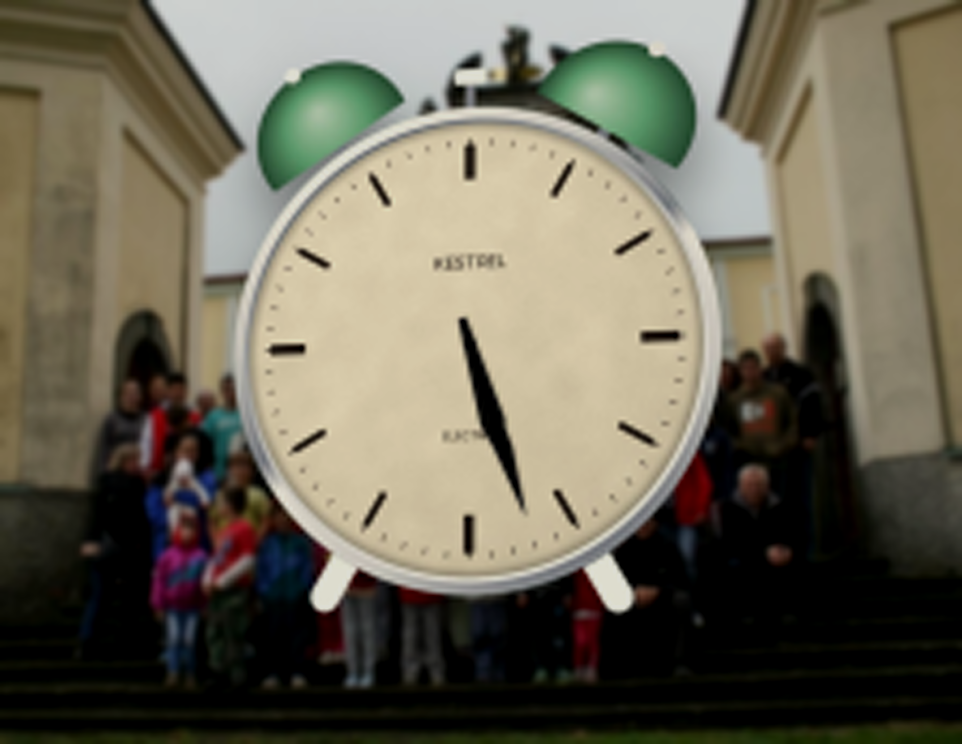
5:27
